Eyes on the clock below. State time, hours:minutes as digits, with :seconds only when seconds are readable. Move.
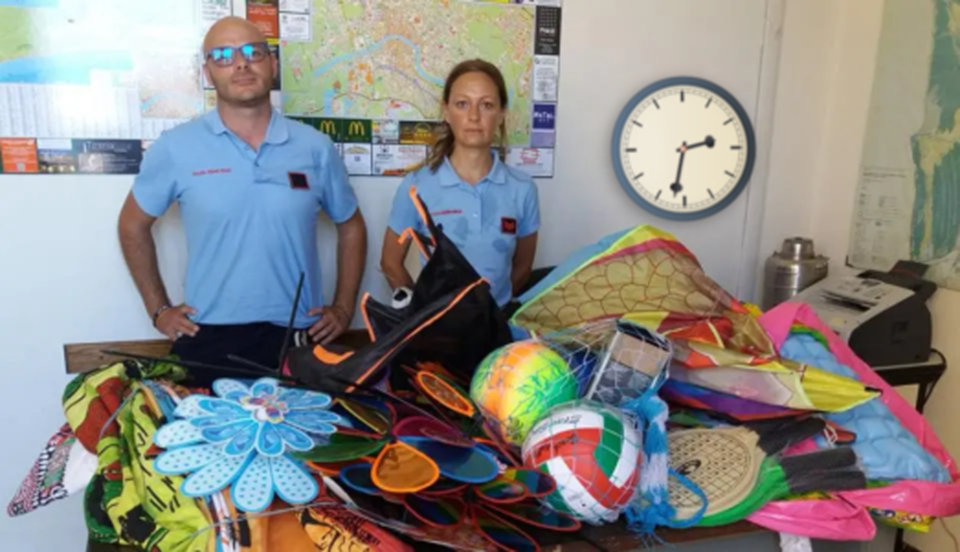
2:32
